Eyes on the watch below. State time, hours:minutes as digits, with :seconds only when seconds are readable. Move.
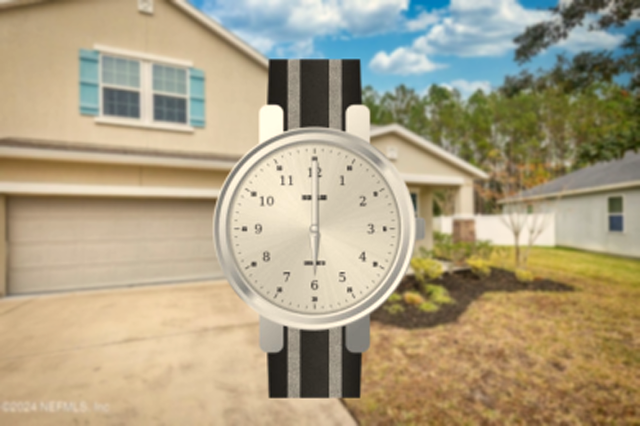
6:00
